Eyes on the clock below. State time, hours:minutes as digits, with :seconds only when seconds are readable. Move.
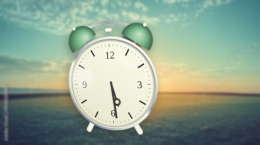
5:29
